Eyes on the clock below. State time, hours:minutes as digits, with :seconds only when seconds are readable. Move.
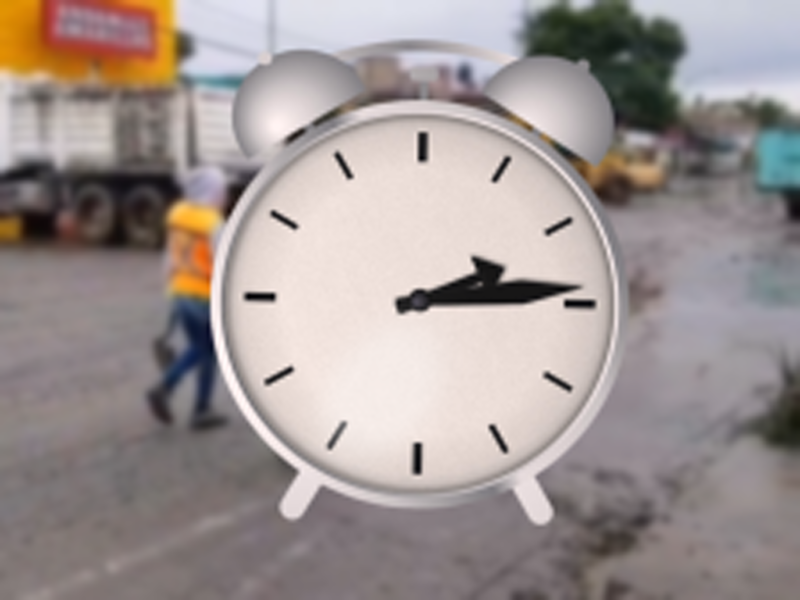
2:14
